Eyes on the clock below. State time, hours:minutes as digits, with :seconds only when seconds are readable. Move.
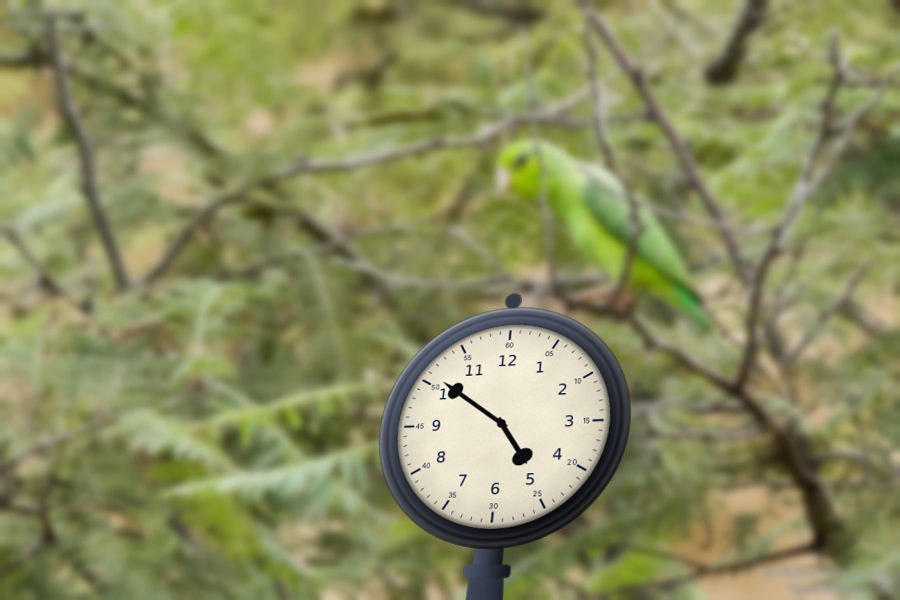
4:51
